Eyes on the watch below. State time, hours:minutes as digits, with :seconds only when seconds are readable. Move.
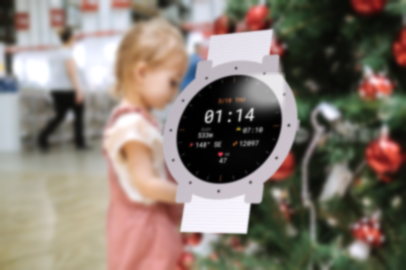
1:14
